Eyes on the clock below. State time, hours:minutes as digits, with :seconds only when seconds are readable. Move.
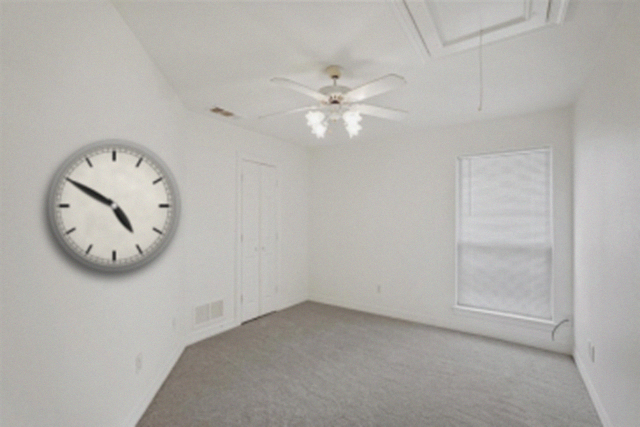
4:50
